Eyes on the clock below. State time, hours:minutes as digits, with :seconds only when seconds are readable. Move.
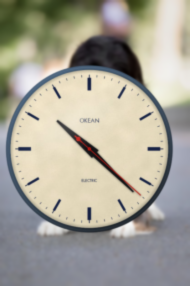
10:22:22
